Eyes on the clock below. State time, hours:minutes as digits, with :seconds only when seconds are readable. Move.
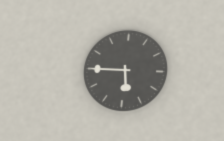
5:45
